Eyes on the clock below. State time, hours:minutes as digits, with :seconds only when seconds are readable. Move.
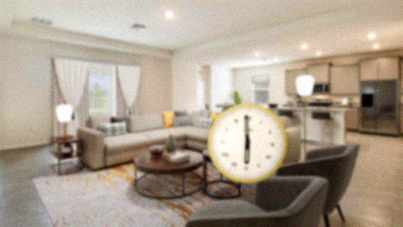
5:59
